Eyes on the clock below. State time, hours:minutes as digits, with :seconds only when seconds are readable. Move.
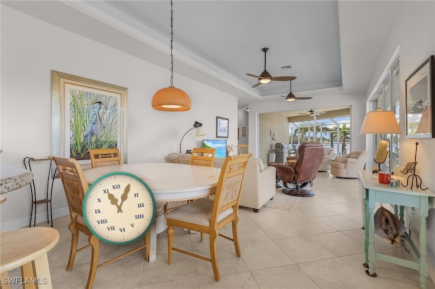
11:05
